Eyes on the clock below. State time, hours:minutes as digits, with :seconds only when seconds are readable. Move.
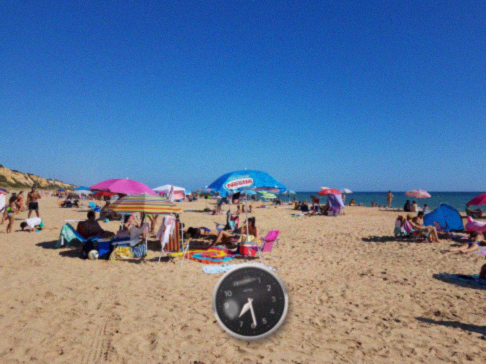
7:29
